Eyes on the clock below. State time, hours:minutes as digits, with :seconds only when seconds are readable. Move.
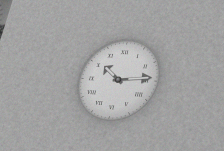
10:14
